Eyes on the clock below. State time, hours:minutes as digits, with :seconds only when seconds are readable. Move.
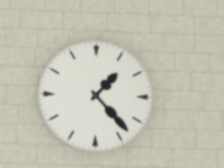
1:23
